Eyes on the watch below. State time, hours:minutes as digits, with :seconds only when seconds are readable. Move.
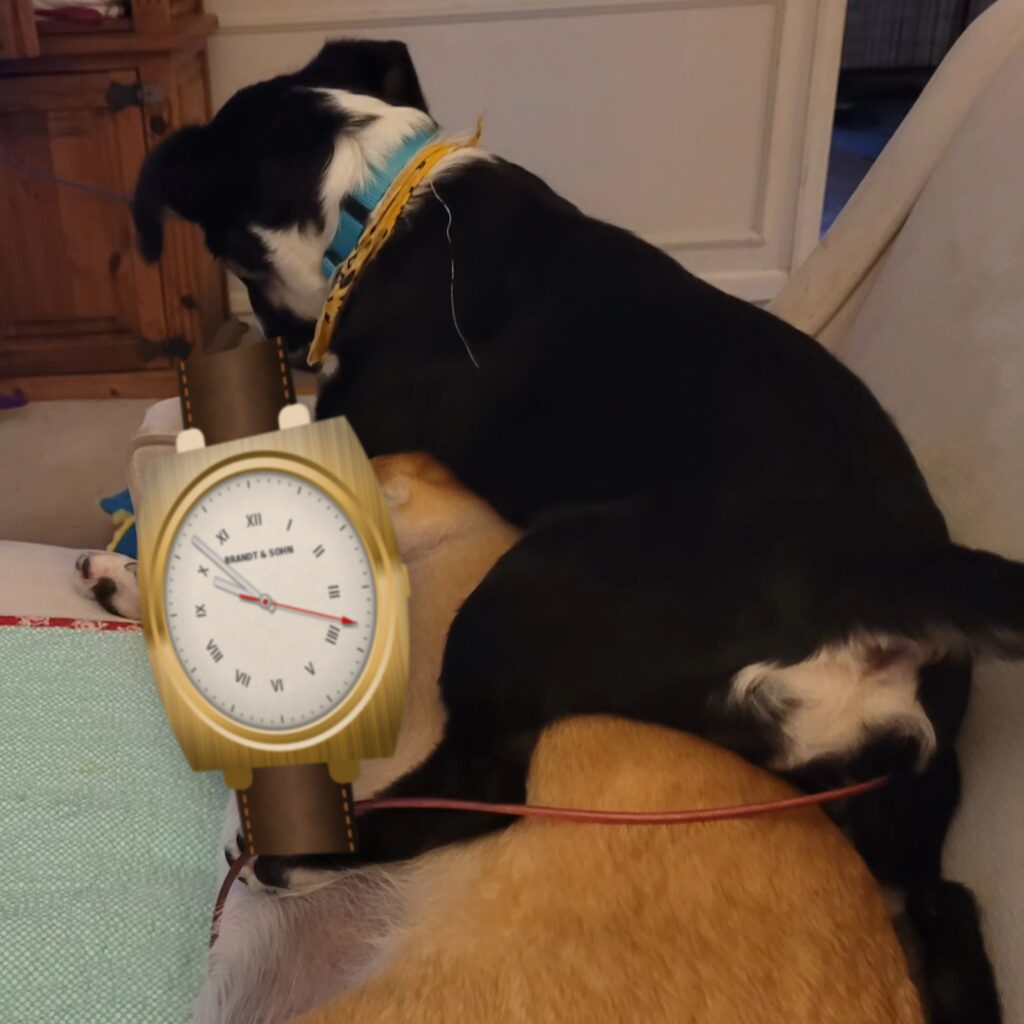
9:52:18
